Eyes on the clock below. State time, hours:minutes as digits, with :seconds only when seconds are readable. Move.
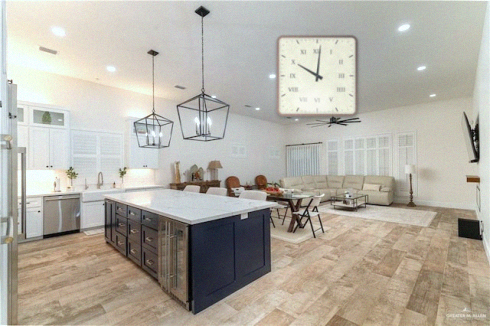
10:01
